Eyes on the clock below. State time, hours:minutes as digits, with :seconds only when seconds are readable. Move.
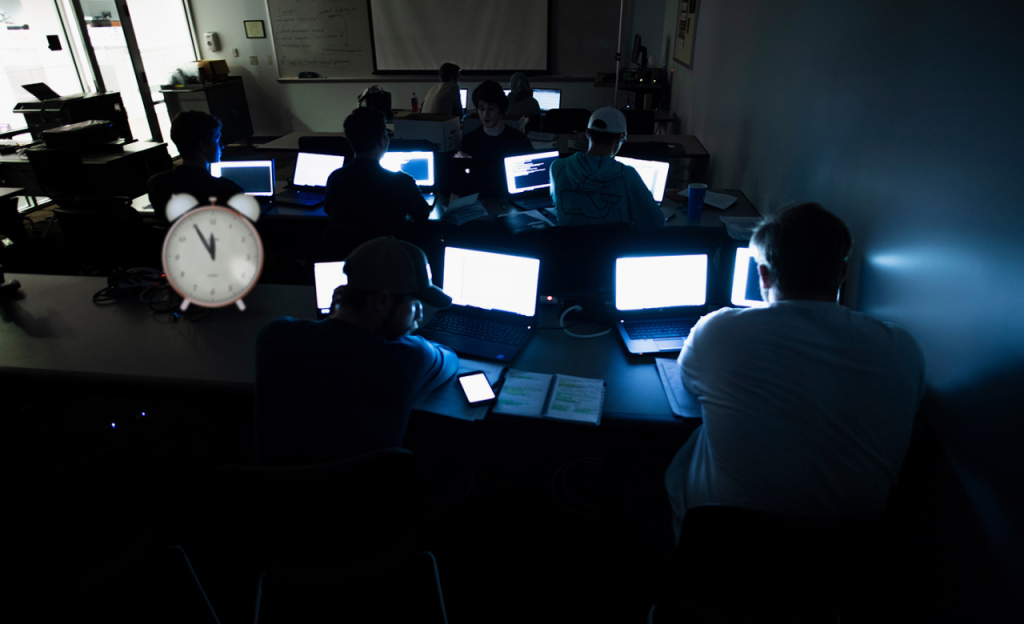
11:55
